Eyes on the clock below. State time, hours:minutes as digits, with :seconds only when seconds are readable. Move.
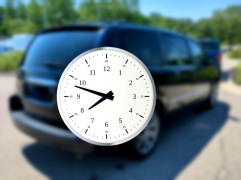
7:48
